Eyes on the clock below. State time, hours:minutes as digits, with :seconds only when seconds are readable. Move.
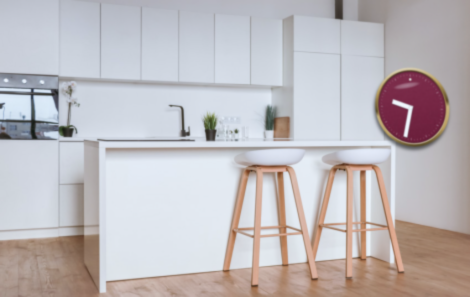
9:32
